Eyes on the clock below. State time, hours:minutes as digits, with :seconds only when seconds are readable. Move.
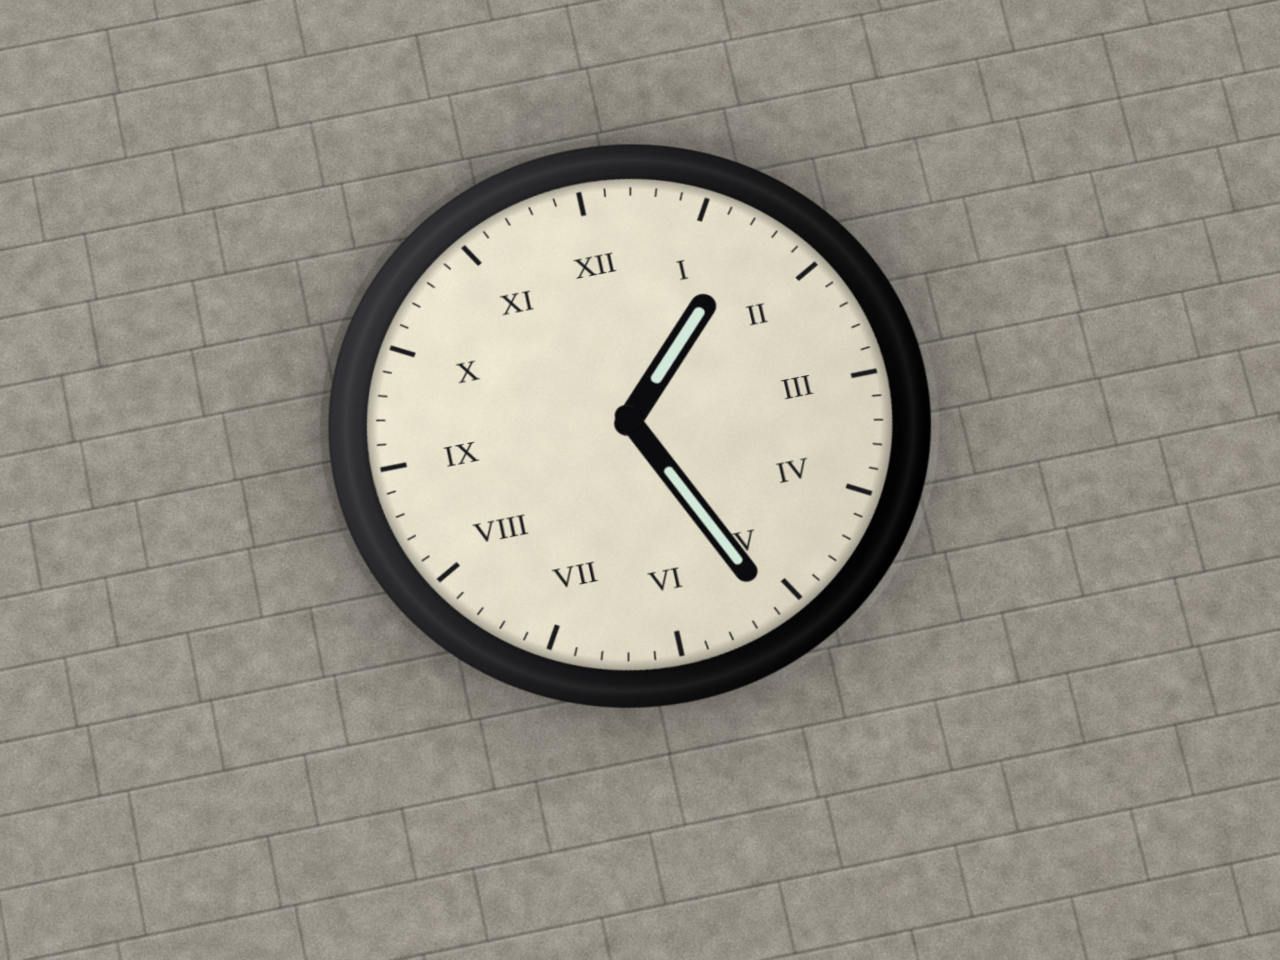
1:26
